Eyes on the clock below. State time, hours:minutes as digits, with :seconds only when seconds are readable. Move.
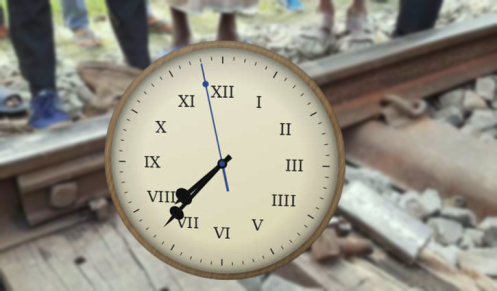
7:36:58
